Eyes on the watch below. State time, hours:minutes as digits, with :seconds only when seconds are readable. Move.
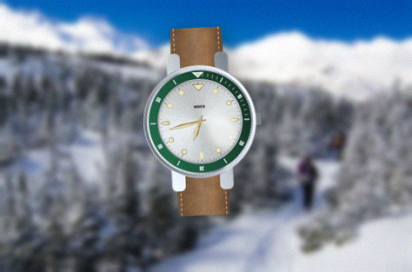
6:43
